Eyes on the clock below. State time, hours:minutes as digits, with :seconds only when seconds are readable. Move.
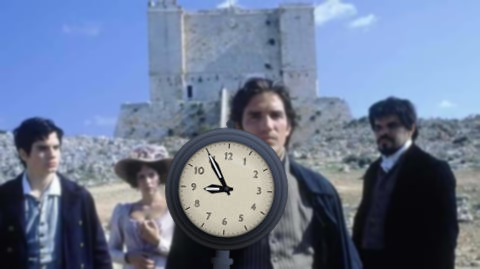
8:55
